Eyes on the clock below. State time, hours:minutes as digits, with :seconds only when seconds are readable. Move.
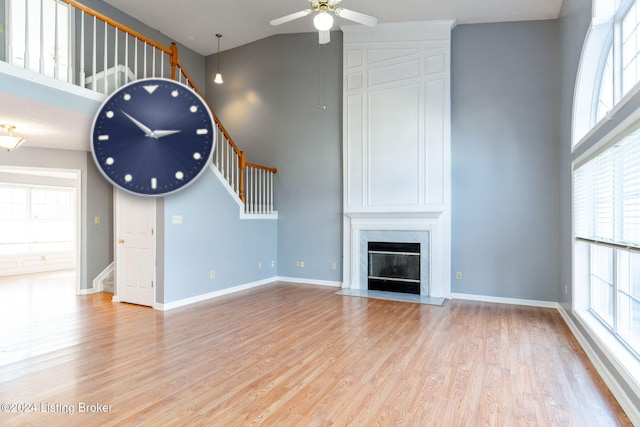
2:52
